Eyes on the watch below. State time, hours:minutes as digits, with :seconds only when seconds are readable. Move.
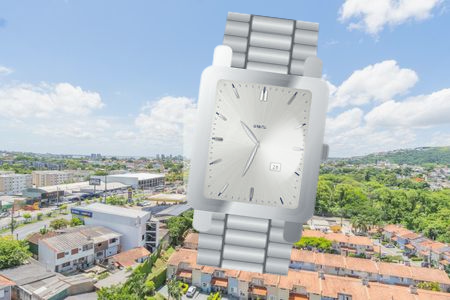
10:33
